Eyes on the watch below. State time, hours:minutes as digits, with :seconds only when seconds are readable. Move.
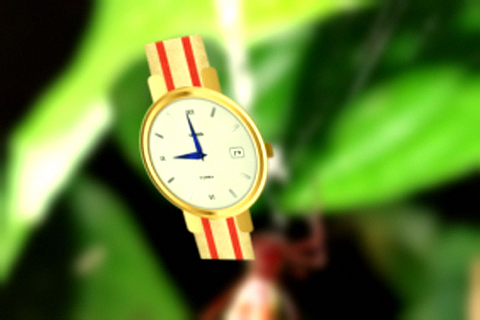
8:59
